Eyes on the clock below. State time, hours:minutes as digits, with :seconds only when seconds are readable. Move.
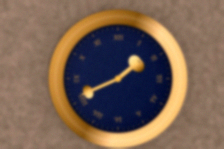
1:41
